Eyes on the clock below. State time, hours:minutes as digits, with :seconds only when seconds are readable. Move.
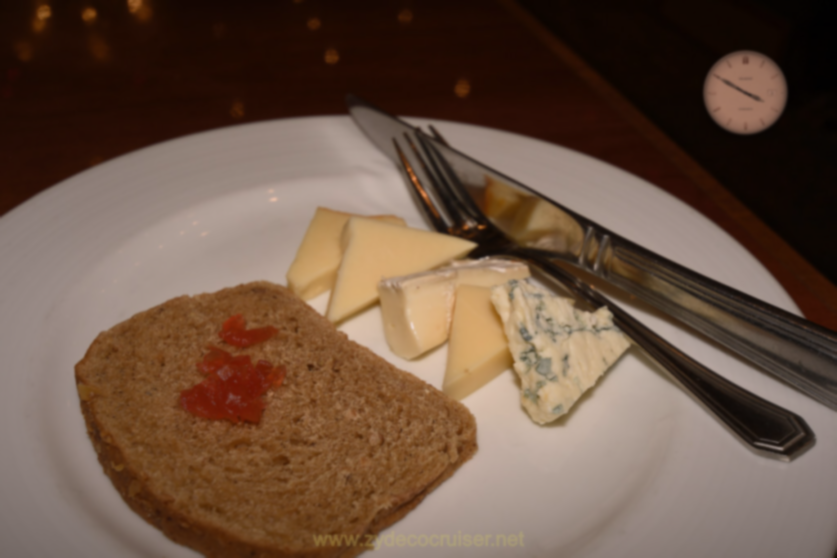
3:50
